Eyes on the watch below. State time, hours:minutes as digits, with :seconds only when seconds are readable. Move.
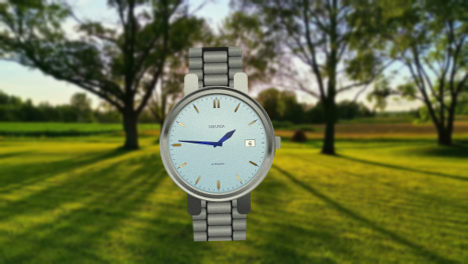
1:46
